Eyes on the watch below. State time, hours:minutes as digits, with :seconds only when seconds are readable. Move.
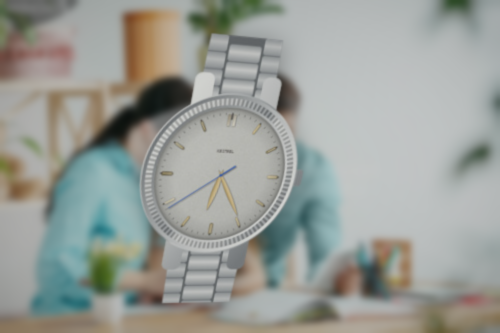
6:24:39
